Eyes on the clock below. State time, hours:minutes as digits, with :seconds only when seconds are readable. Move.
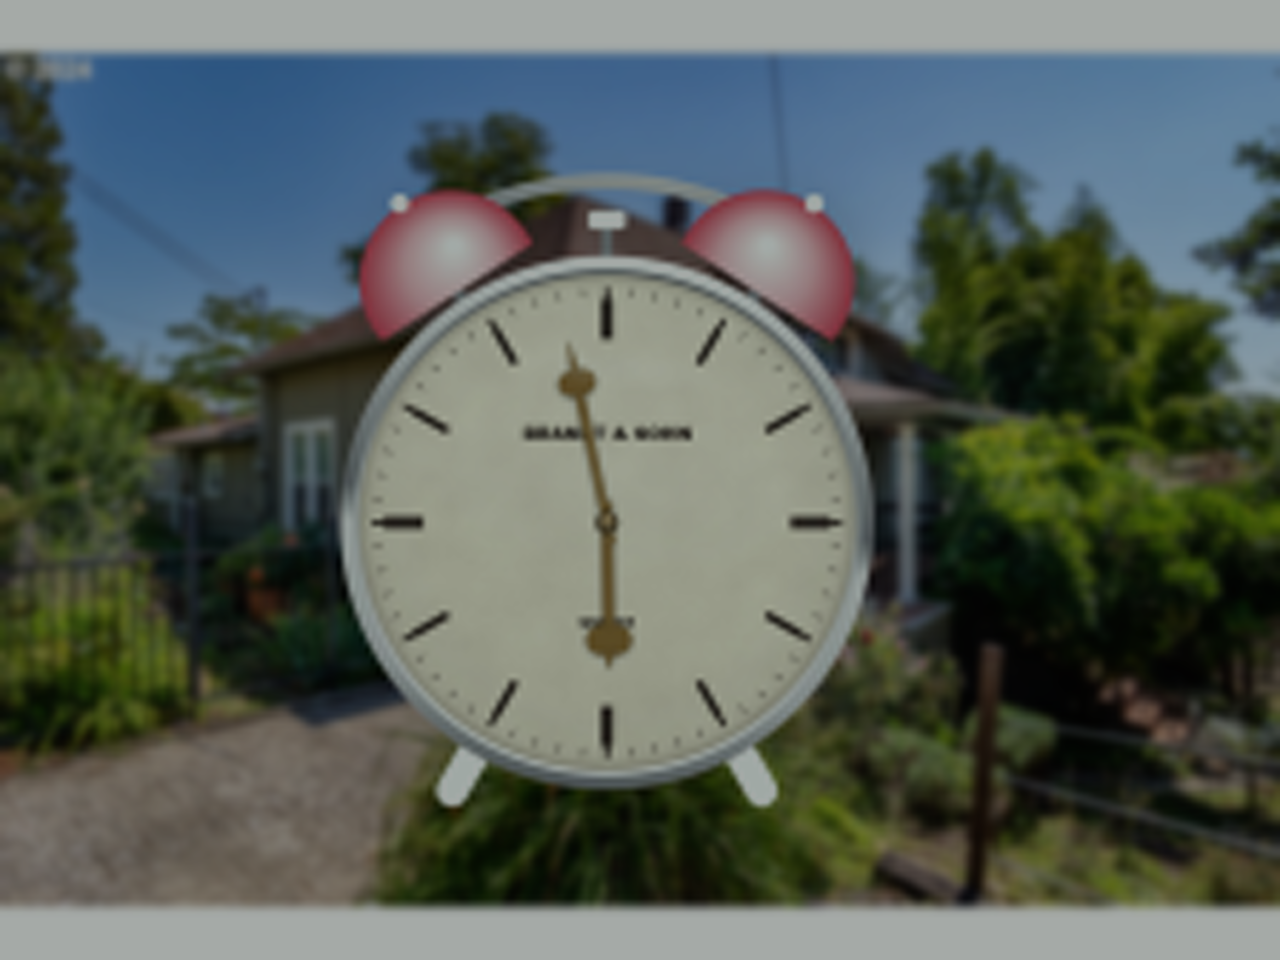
5:58
